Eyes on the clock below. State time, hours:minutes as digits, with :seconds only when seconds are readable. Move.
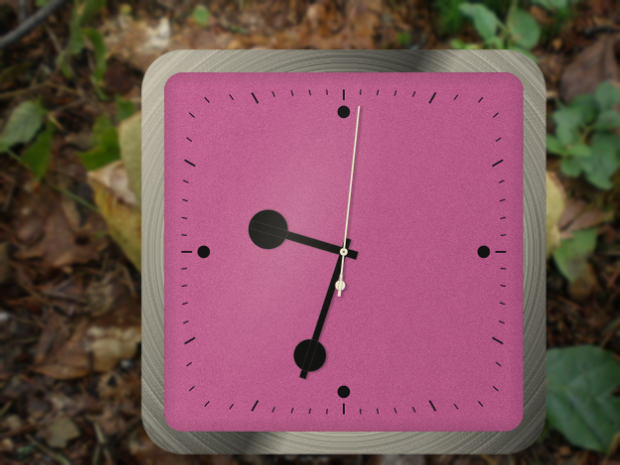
9:33:01
